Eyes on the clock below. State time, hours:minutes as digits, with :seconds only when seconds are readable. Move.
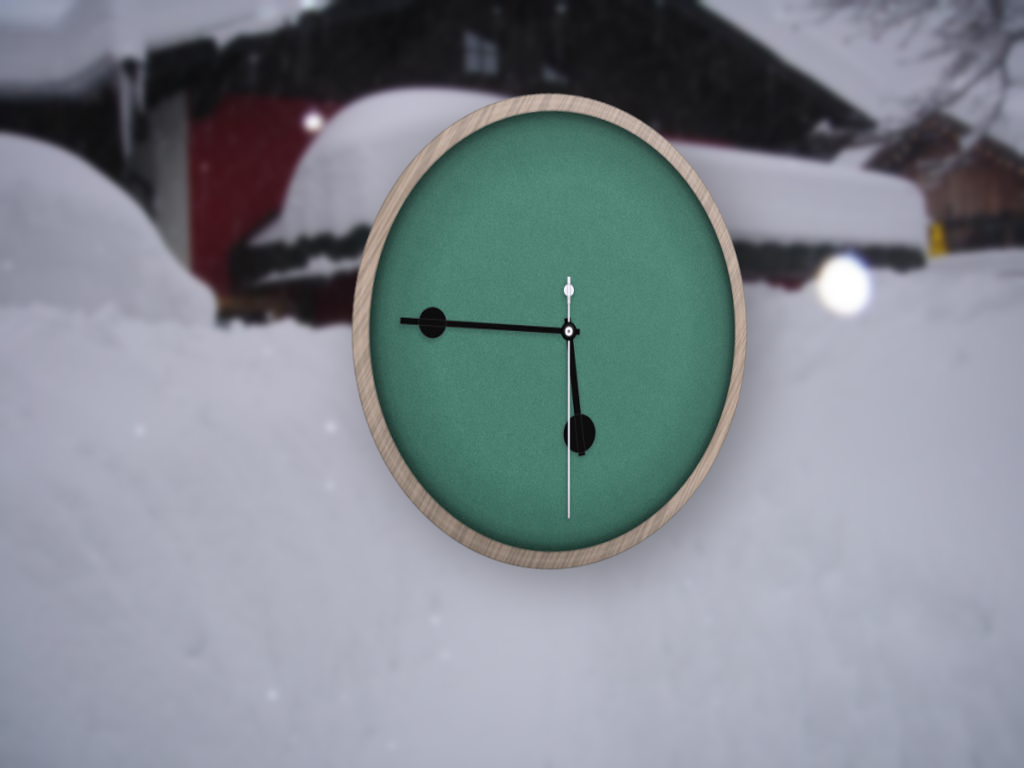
5:45:30
